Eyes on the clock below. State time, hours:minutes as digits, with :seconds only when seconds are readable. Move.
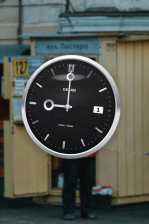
9:00
